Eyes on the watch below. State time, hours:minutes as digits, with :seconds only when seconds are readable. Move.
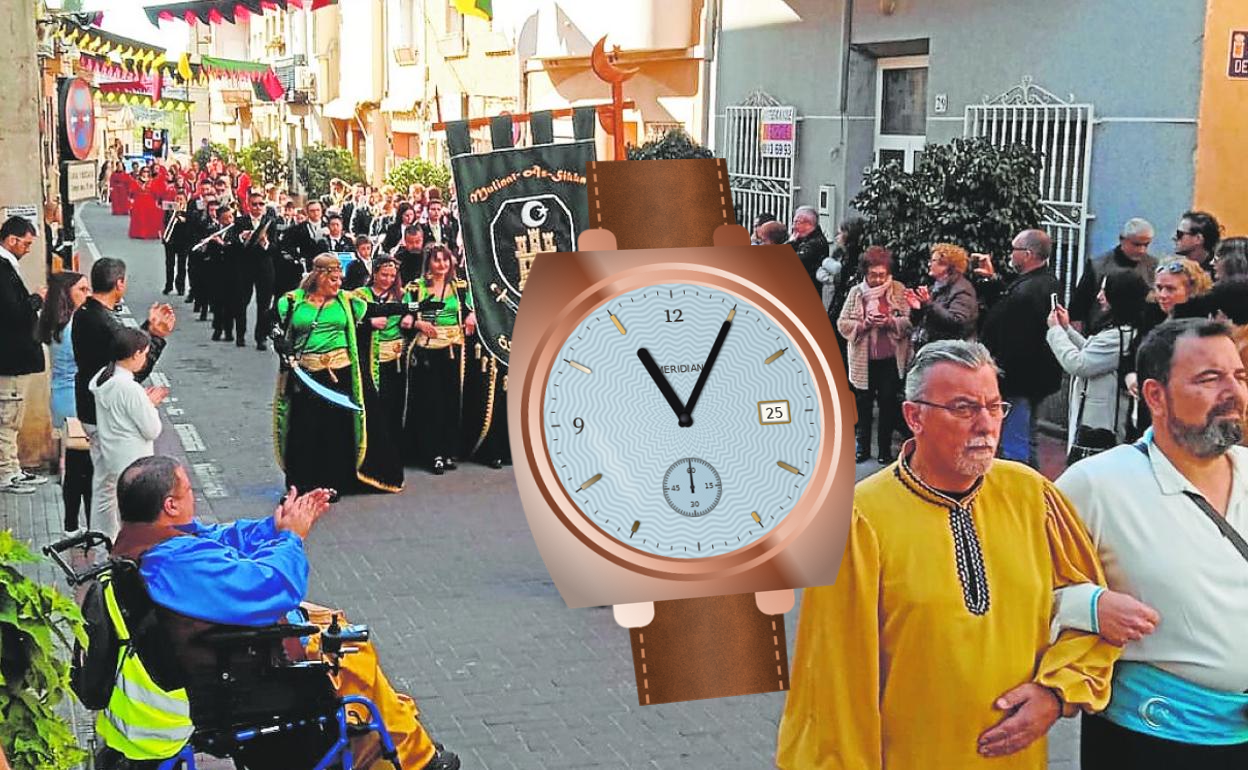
11:05
